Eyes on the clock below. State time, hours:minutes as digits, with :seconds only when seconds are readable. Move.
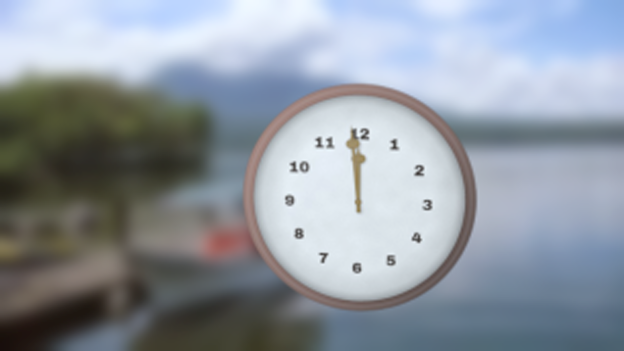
11:59
